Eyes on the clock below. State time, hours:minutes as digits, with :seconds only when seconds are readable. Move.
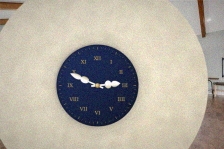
2:49
